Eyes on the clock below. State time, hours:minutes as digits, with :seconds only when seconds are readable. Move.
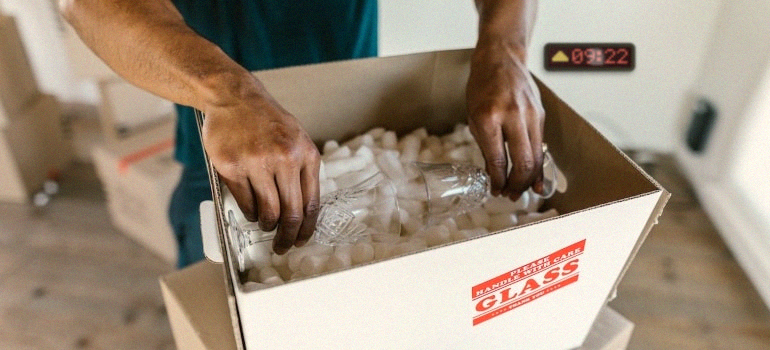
9:22
